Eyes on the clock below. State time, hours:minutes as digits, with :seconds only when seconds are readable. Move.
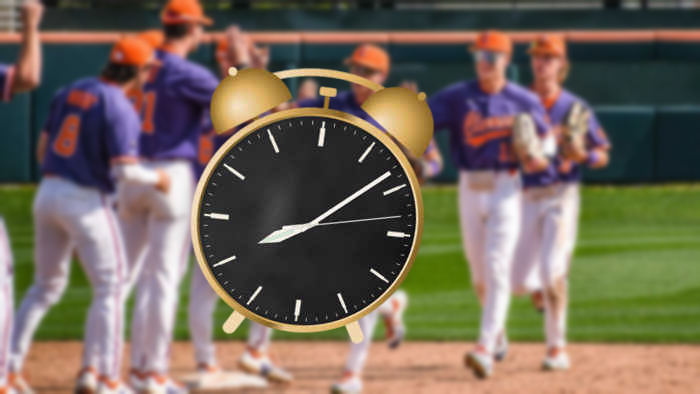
8:08:13
